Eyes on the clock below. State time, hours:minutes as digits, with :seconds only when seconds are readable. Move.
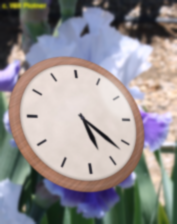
5:22
